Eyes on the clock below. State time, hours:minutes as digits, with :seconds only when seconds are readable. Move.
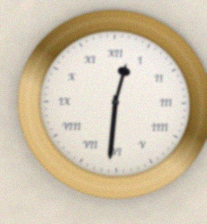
12:31
